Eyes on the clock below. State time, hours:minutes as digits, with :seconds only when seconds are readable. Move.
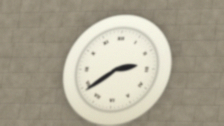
2:39
